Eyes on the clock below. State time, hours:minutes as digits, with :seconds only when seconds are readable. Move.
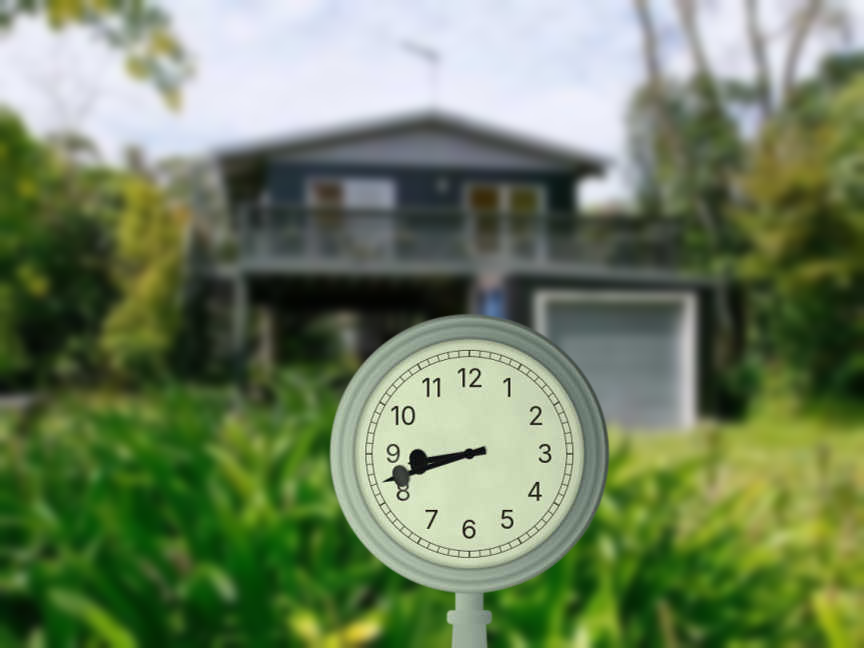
8:42
